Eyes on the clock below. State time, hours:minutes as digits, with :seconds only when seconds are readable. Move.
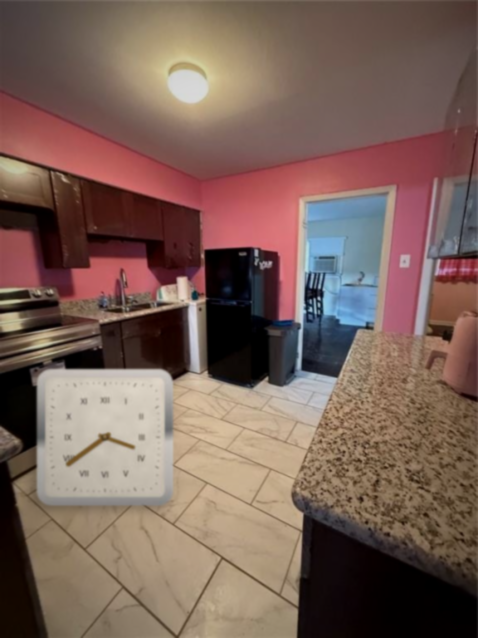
3:39
